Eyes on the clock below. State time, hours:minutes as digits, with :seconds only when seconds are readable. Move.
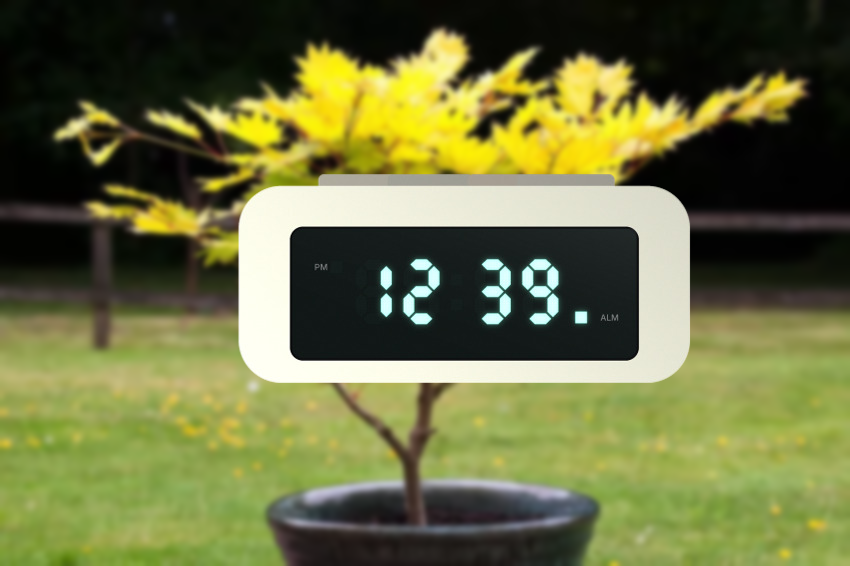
12:39
